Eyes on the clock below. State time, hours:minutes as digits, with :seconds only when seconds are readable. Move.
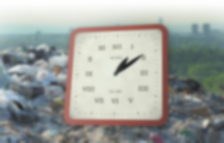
1:09
